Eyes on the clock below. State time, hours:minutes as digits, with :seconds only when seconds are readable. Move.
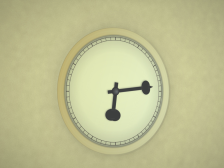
6:14
